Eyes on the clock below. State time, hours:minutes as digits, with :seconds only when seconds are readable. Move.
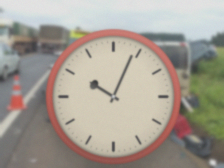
10:04
